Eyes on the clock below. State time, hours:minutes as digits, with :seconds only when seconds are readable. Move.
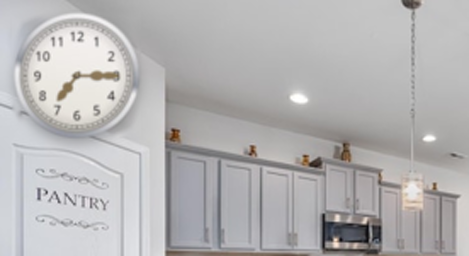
7:15
